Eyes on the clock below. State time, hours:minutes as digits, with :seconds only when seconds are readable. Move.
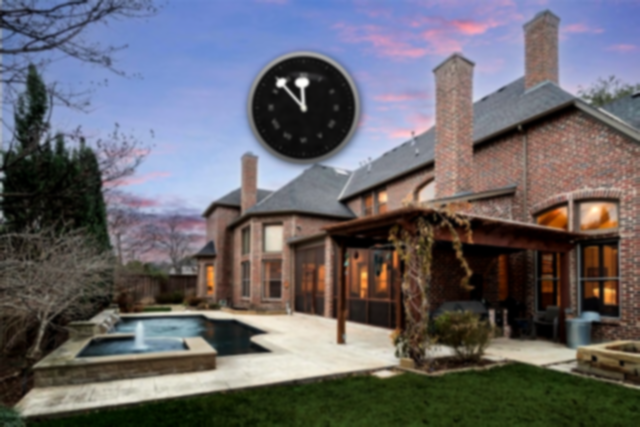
11:53
